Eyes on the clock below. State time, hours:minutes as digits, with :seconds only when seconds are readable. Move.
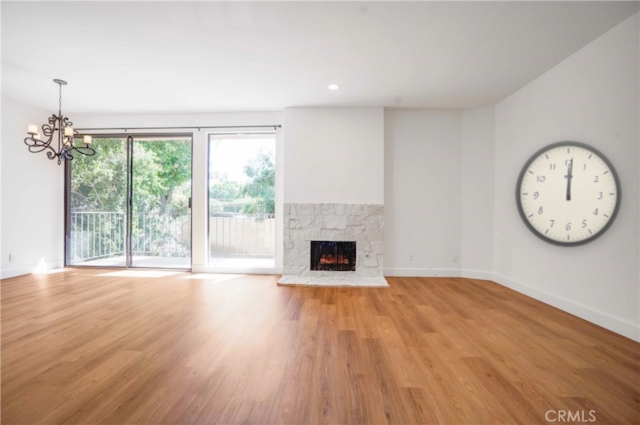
12:01
